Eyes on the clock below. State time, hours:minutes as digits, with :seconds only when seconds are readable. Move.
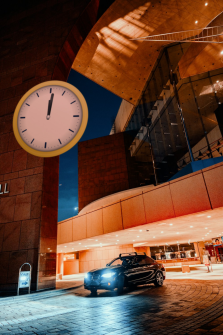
12:01
